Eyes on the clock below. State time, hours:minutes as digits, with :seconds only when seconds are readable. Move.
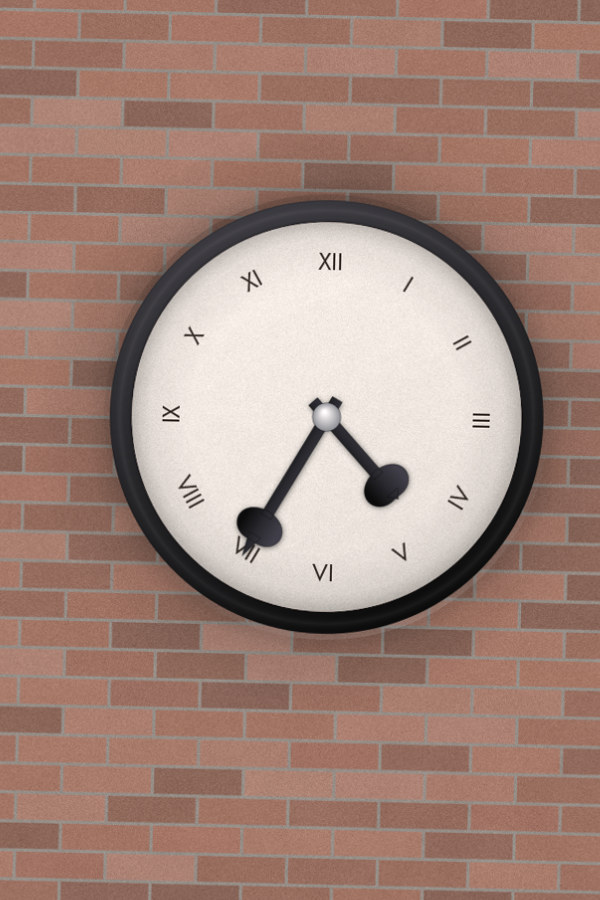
4:35
